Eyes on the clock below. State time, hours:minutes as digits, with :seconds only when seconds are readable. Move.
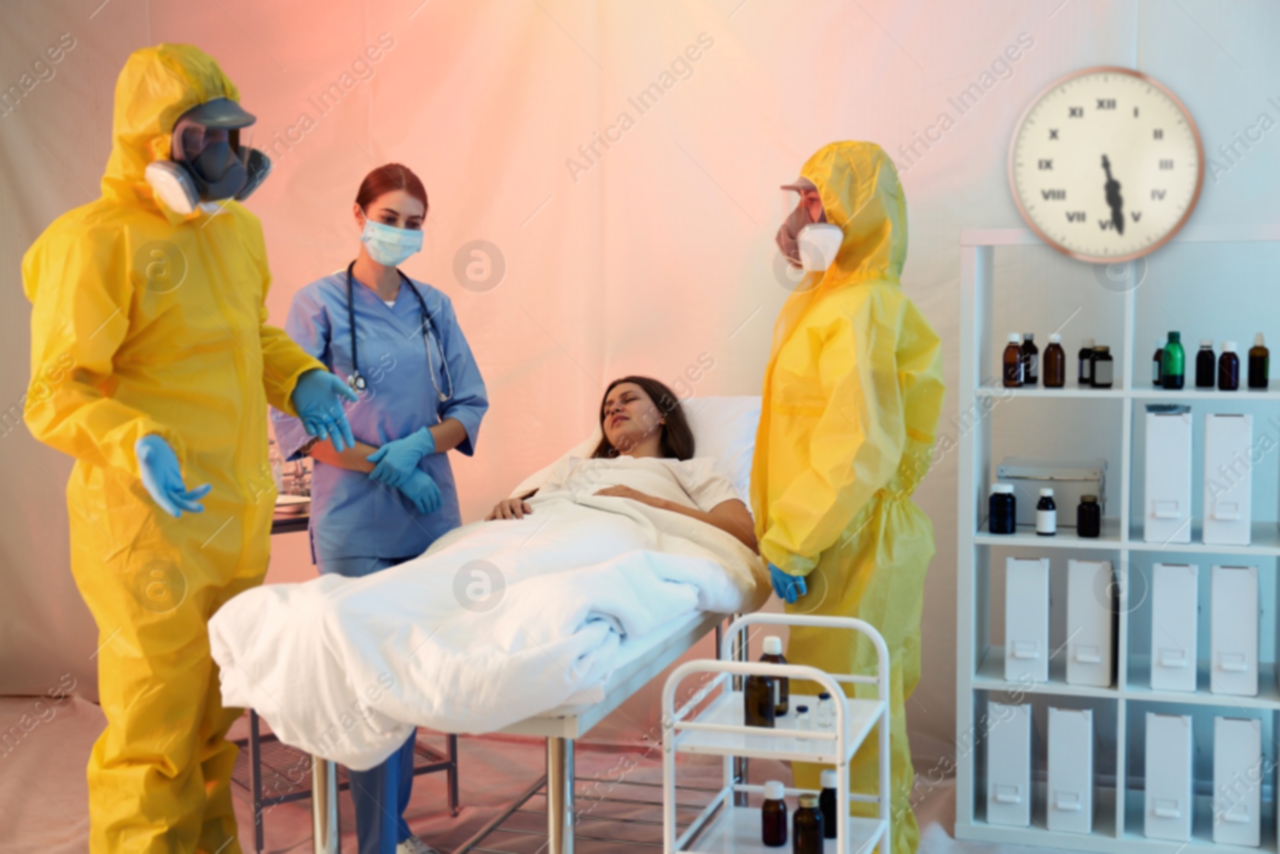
5:28
